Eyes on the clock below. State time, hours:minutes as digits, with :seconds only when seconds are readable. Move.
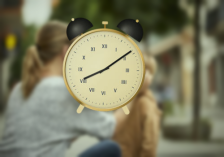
8:09
